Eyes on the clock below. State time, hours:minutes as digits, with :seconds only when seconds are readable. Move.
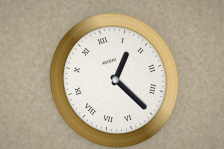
1:25
